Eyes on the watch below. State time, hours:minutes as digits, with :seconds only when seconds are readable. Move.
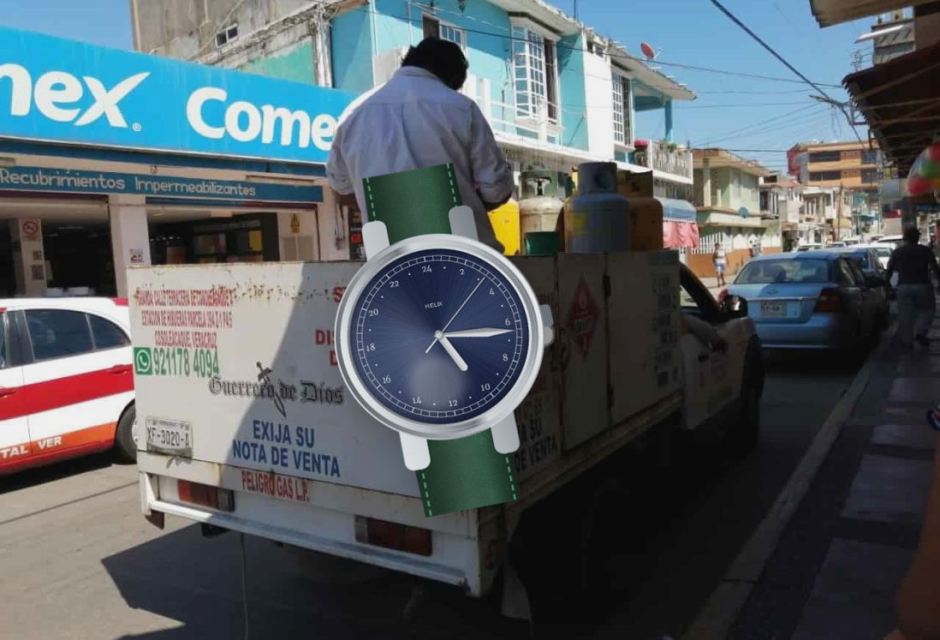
10:16:08
